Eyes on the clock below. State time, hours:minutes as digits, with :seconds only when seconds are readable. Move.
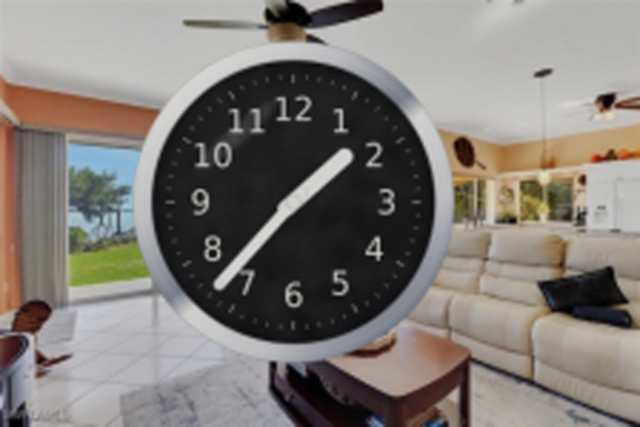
1:37
